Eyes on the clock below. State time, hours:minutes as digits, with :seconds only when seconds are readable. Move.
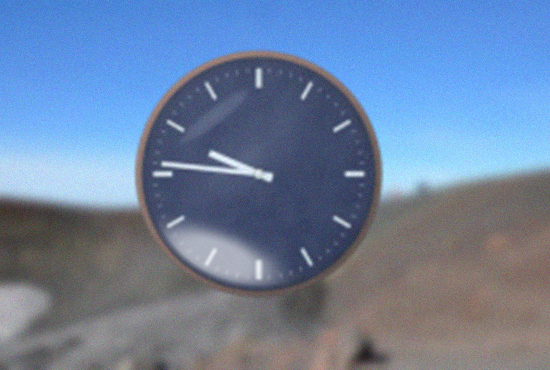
9:46
